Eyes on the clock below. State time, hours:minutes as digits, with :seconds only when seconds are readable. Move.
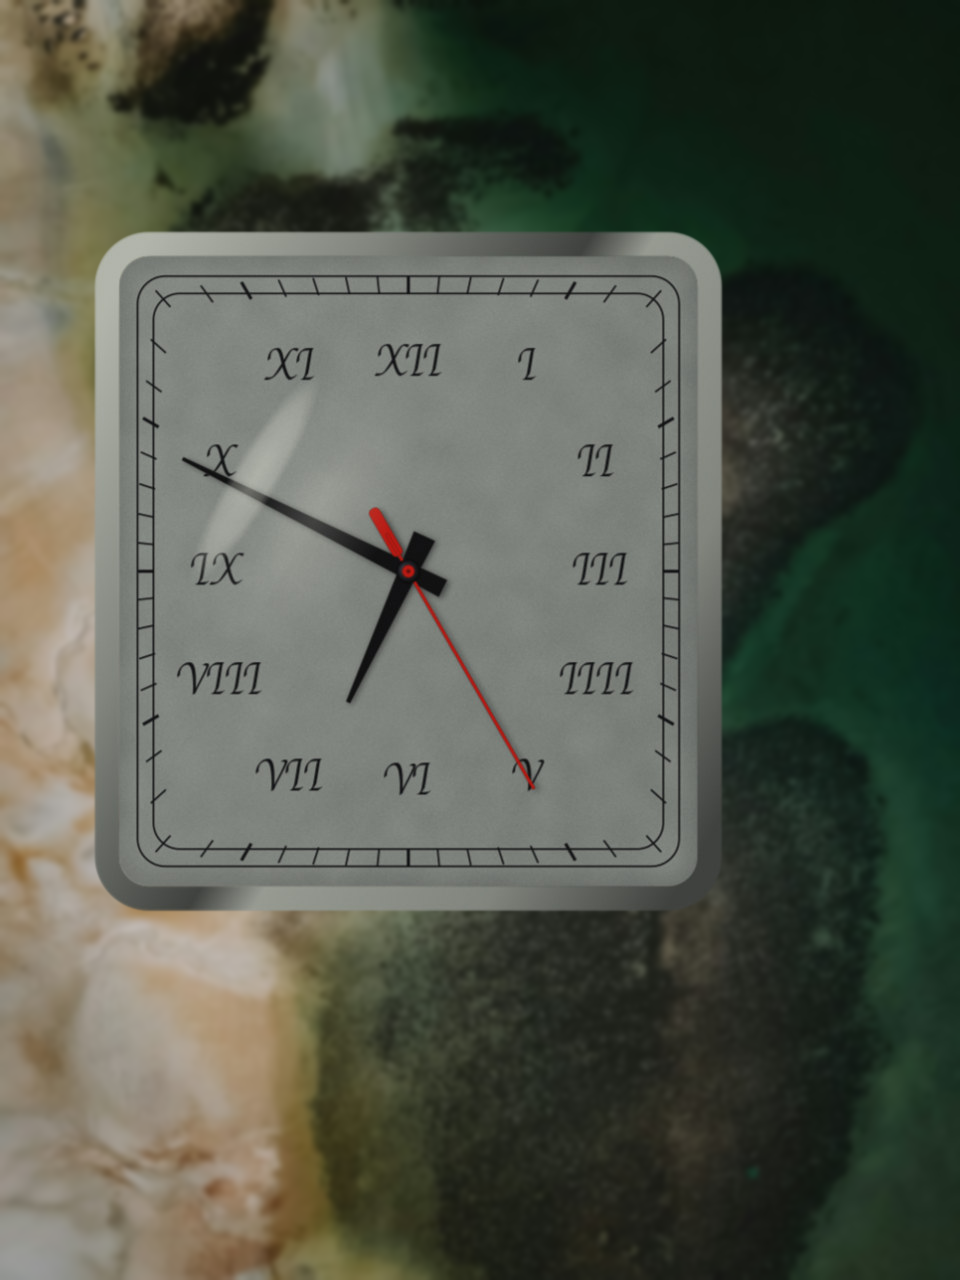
6:49:25
